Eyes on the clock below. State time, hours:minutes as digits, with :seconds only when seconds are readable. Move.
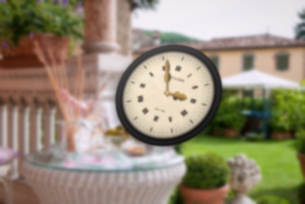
2:56
